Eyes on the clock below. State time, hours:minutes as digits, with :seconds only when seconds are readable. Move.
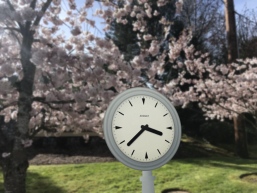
3:38
